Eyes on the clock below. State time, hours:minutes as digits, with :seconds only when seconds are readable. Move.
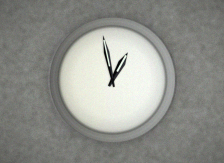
12:58
